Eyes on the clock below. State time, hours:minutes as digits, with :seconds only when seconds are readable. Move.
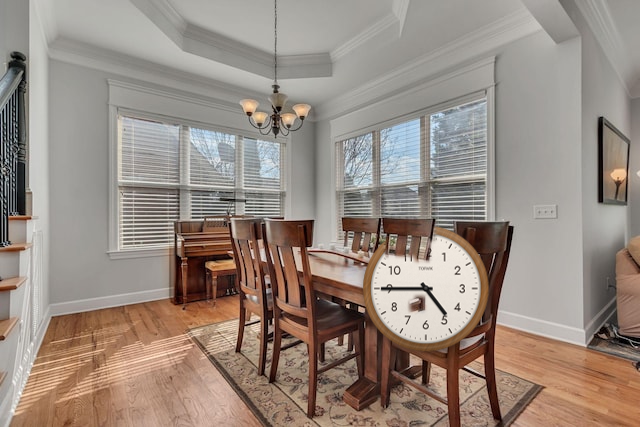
4:45
